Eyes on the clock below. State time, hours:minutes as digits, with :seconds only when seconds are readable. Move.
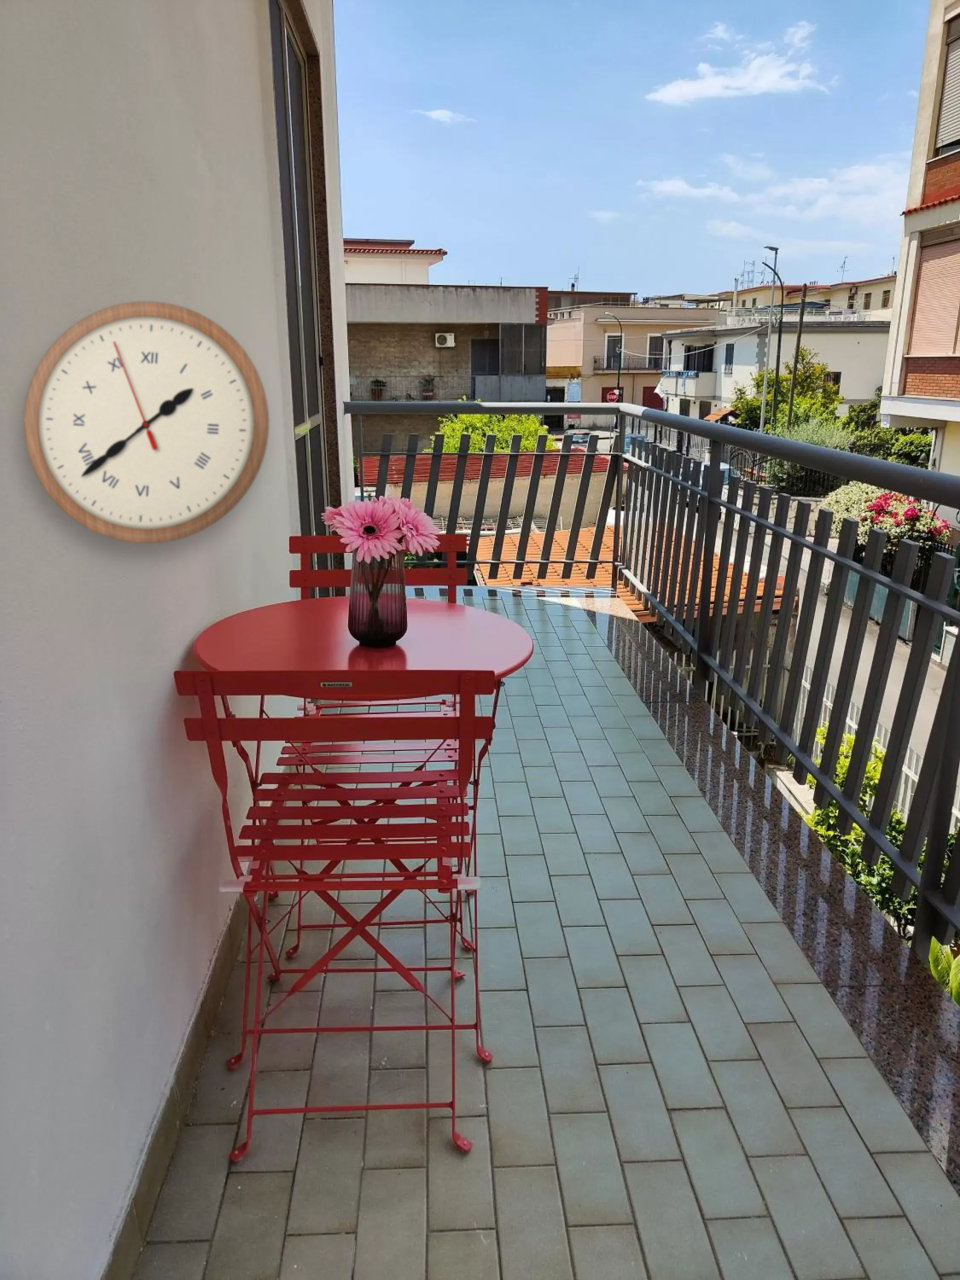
1:37:56
